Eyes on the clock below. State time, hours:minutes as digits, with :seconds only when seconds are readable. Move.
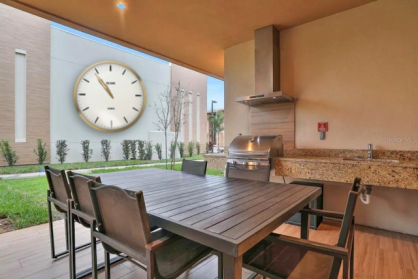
10:54
